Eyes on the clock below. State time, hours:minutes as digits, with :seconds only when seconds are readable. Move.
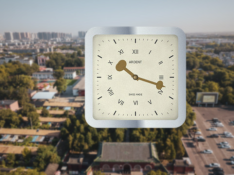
10:18
